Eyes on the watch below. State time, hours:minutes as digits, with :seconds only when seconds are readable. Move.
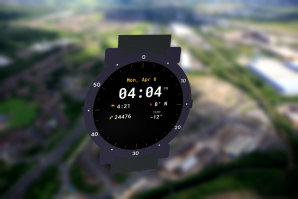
4:04
